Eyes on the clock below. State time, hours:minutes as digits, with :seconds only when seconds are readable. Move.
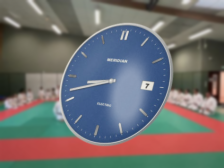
8:42
